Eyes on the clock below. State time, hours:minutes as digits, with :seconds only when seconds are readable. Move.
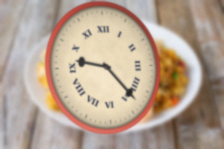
9:23
